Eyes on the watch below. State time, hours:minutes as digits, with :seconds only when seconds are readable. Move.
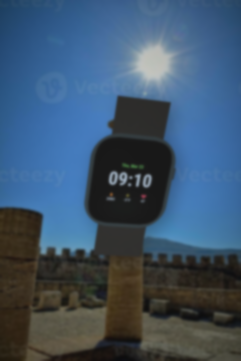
9:10
